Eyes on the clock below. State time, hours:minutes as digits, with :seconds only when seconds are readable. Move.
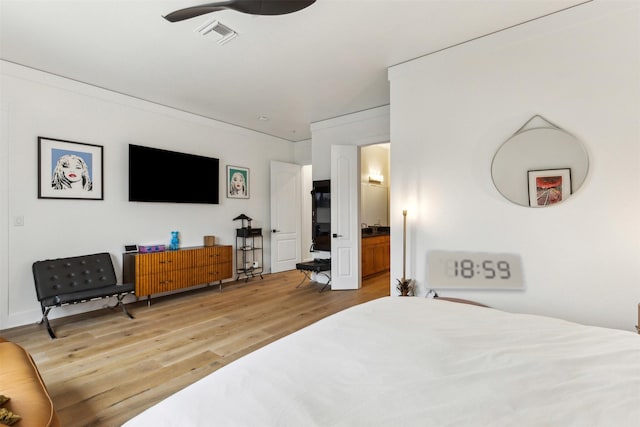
18:59
